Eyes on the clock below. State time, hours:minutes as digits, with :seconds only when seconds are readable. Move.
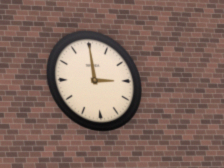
3:00
